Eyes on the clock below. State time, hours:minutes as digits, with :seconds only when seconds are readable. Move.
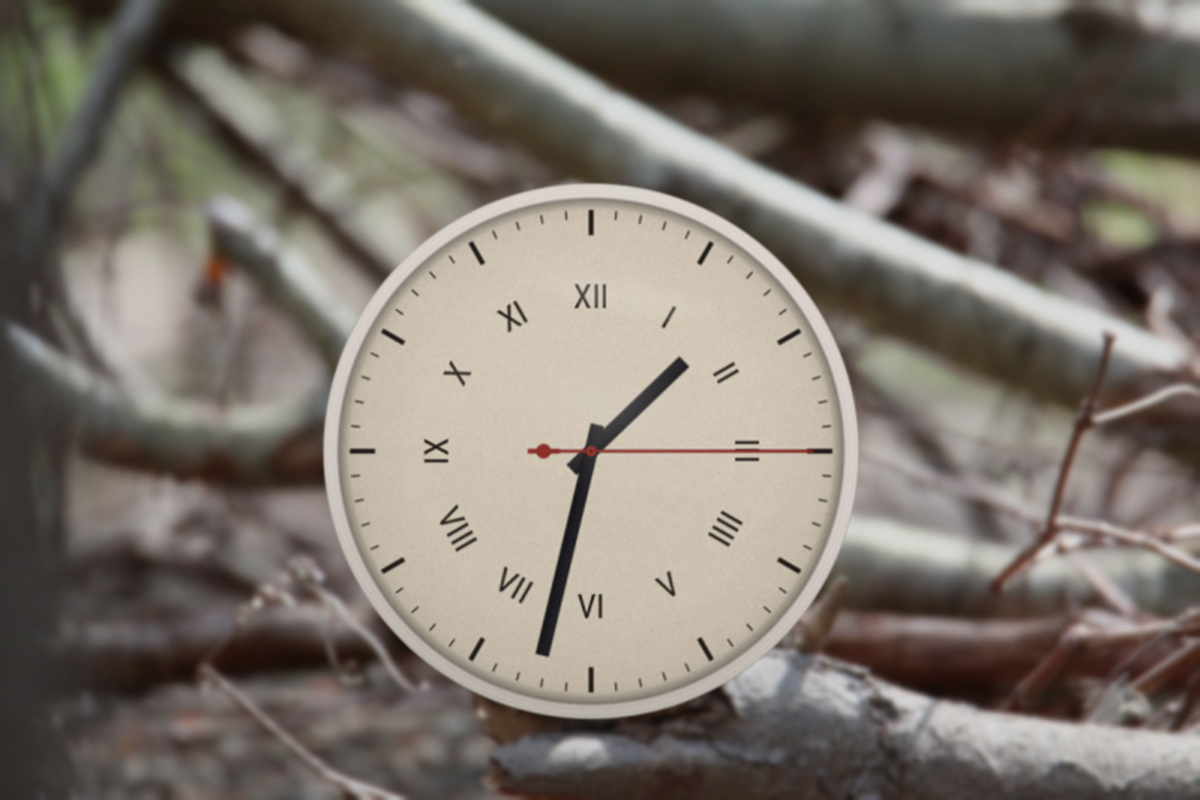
1:32:15
